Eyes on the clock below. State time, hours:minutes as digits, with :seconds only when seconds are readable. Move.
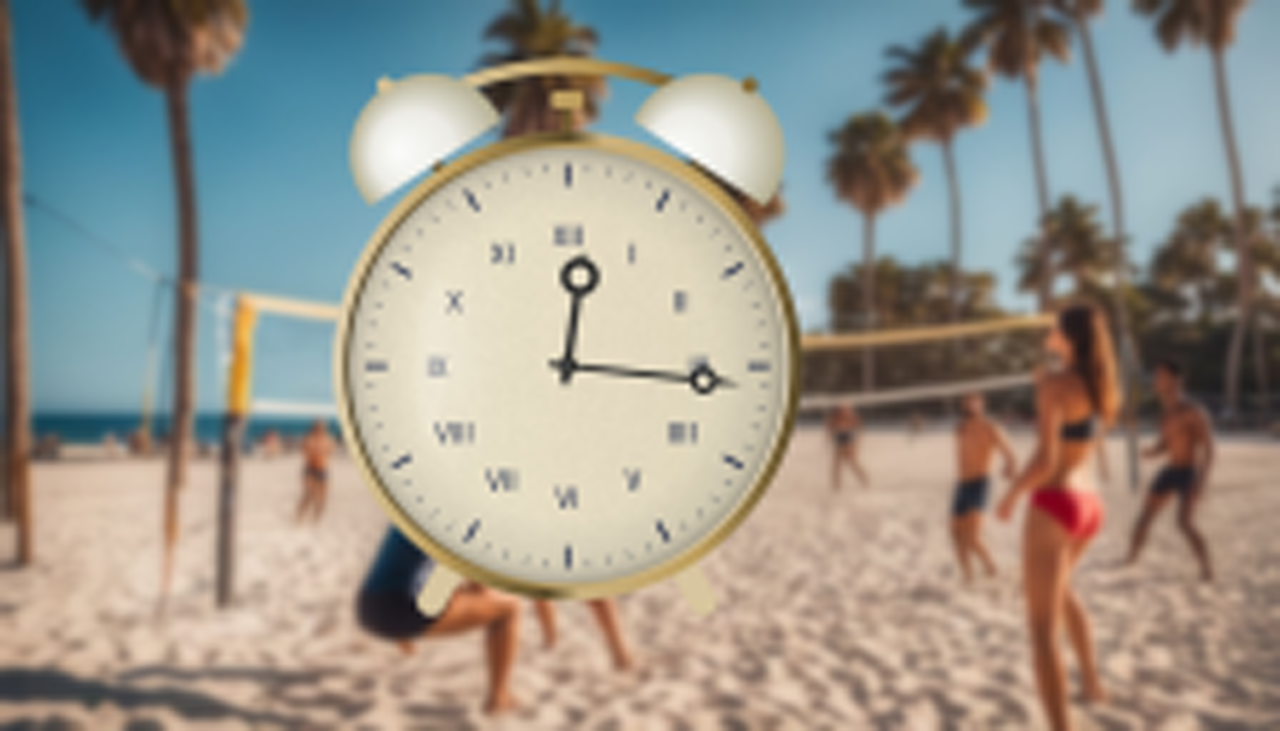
12:16
